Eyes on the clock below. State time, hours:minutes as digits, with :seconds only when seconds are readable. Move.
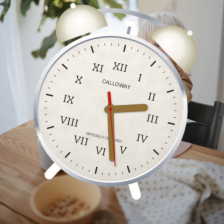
2:27:27
